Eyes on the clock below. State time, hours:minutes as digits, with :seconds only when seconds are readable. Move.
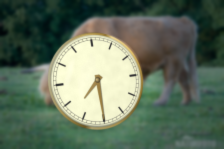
7:30
